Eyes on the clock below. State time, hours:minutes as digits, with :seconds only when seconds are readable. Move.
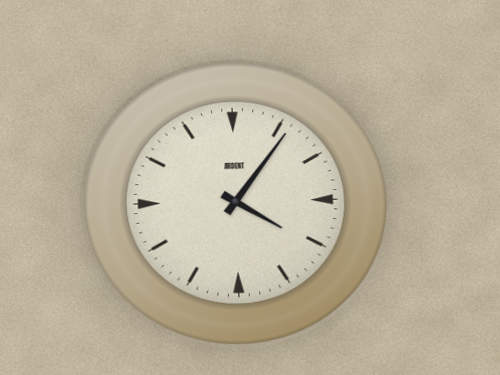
4:06
